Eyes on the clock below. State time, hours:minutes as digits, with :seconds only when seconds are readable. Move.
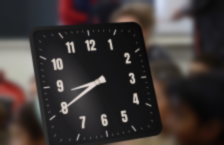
8:40
